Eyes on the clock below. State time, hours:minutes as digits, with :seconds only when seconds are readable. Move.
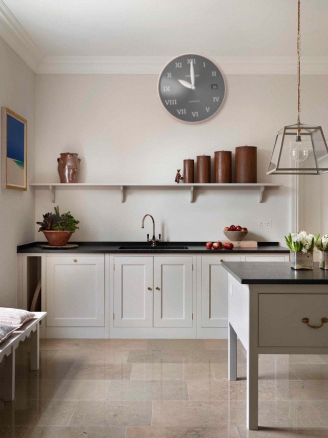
10:00
